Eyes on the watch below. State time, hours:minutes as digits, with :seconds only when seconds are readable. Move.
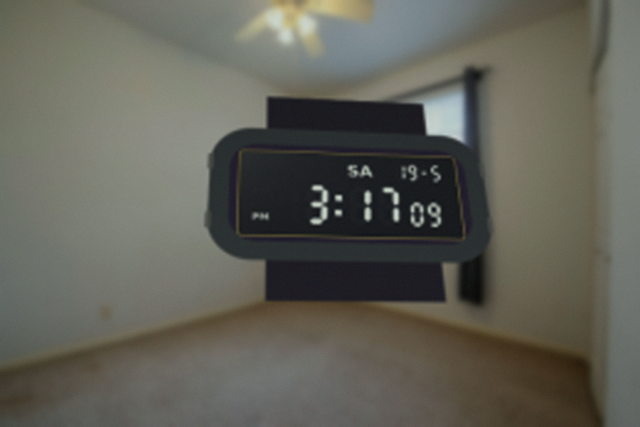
3:17:09
